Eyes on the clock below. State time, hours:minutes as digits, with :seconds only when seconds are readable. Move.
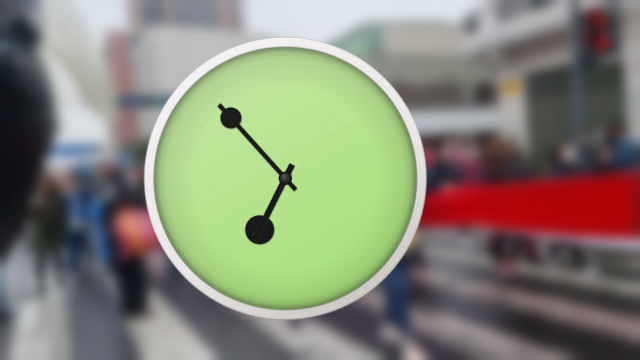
6:53
